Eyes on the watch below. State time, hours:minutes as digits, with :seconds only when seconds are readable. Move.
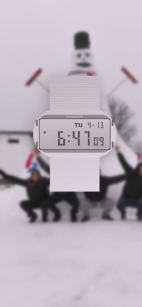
6:47:09
